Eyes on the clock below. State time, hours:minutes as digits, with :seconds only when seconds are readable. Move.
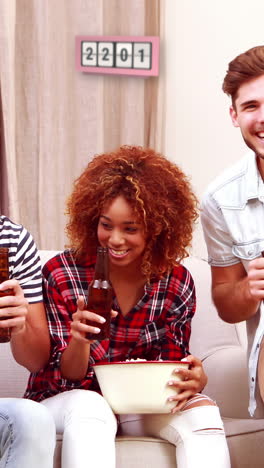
22:01
